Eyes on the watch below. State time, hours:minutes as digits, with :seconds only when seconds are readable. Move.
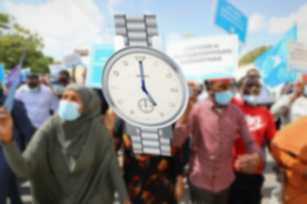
5:00
